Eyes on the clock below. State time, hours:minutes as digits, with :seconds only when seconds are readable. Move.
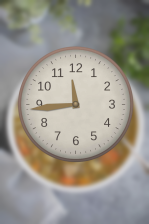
11:44
